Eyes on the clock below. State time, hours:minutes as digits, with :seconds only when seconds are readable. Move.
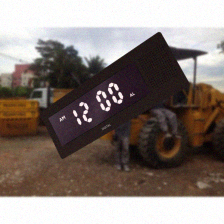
12:00
